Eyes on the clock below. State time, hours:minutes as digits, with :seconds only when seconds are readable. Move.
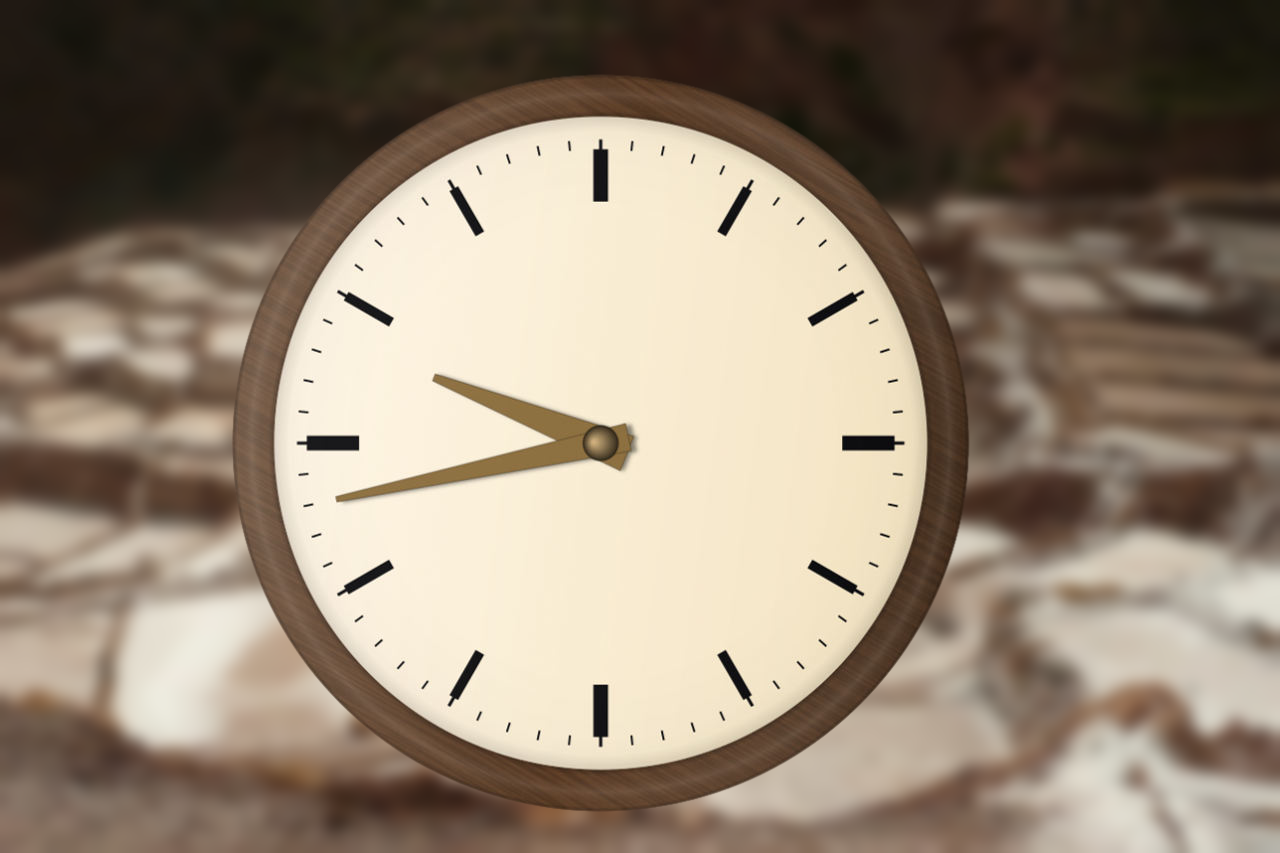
9:43
